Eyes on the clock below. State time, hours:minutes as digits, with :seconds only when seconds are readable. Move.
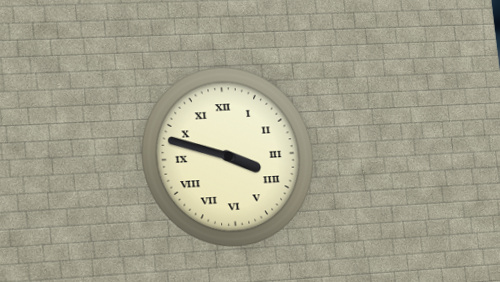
3:48
